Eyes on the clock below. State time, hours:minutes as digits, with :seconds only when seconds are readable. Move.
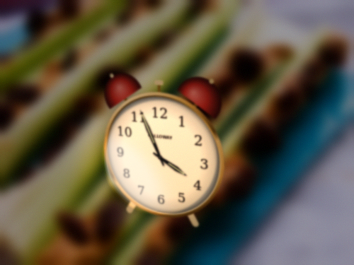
3:56
